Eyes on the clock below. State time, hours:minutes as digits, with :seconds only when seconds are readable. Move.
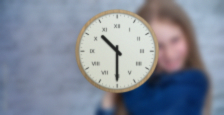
10:30
